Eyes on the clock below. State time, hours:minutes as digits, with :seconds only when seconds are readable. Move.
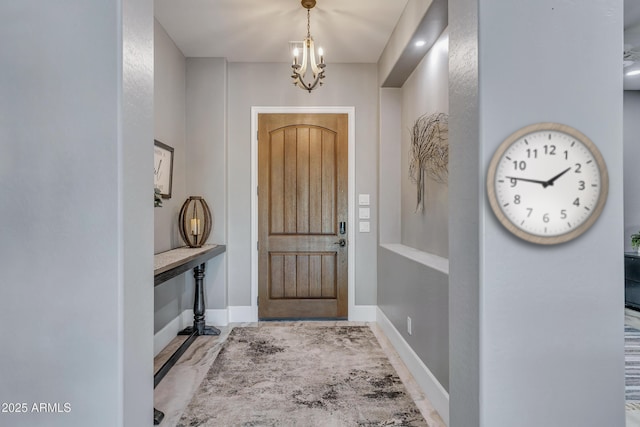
1:46
